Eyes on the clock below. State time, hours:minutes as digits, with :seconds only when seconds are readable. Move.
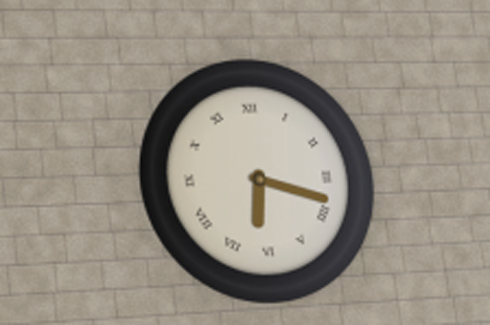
6:18
